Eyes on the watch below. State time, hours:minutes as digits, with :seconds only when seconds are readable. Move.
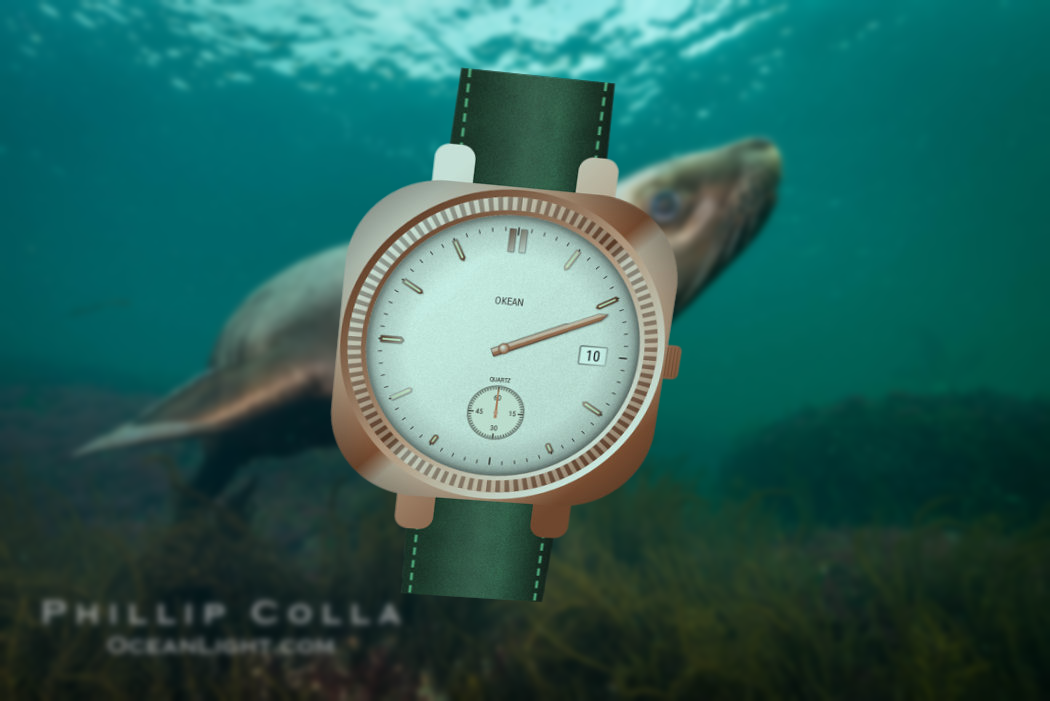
2:11
